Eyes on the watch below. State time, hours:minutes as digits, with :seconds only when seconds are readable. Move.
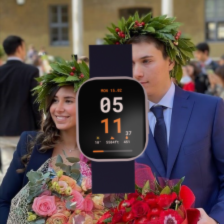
5:11
